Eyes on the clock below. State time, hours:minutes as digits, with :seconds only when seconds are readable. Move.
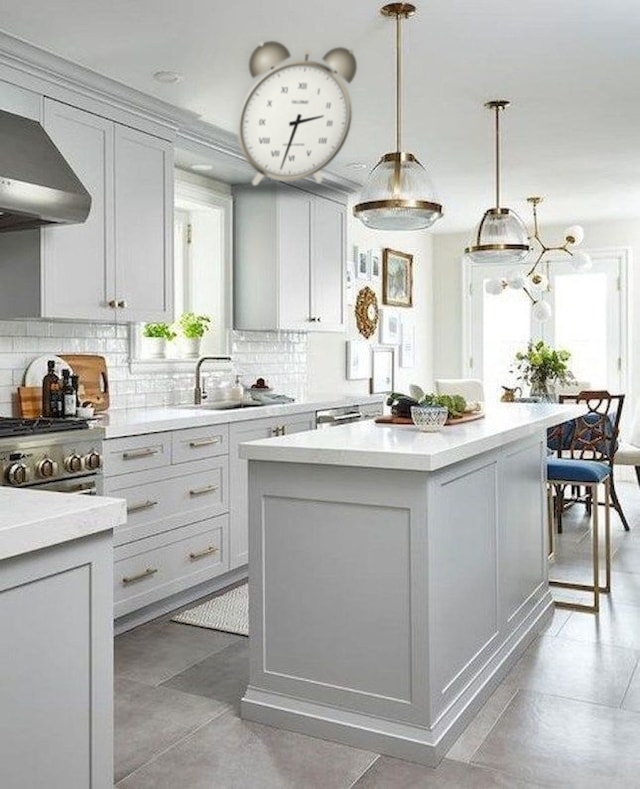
2:32
